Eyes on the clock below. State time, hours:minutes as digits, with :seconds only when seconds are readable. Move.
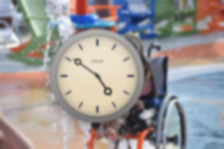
4:51
